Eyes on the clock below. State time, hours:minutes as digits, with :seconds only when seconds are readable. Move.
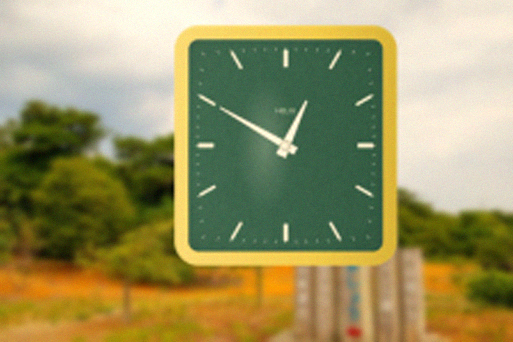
12:50
